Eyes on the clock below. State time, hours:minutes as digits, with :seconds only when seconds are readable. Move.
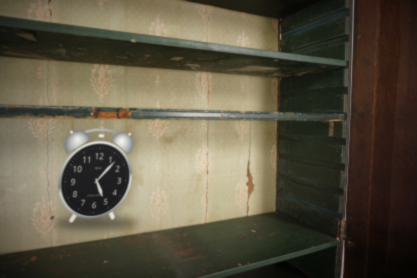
5:07
